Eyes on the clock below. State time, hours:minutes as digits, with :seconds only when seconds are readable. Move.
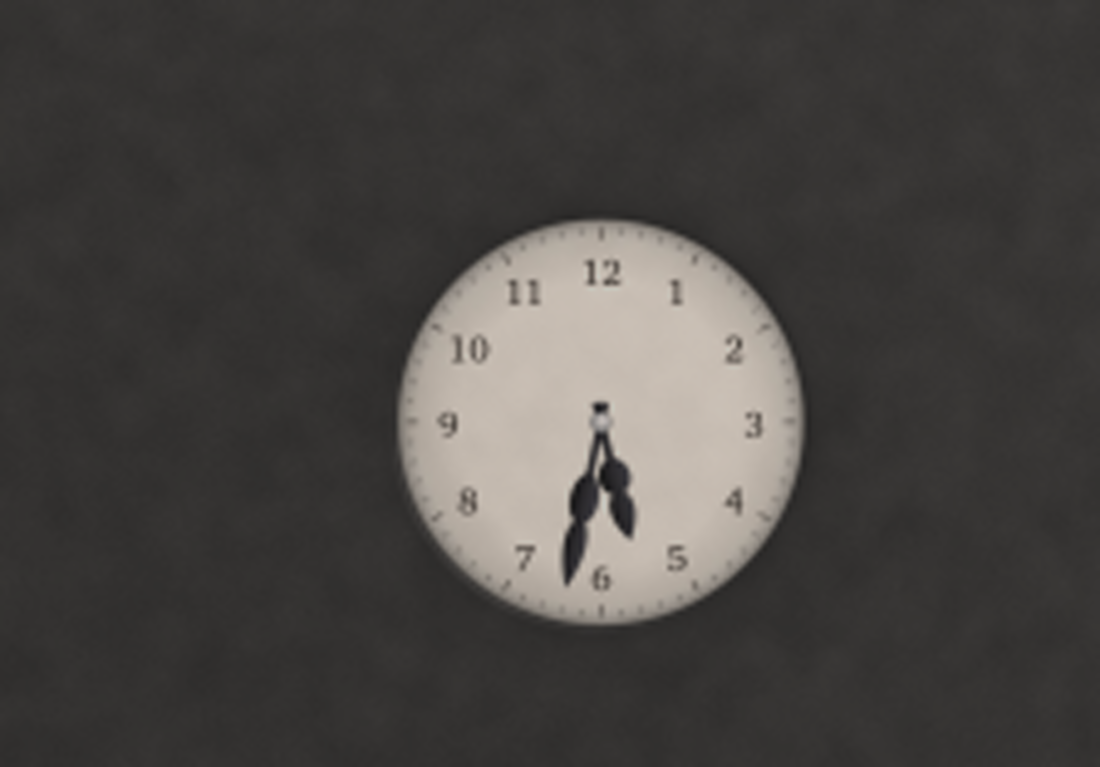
5:32
